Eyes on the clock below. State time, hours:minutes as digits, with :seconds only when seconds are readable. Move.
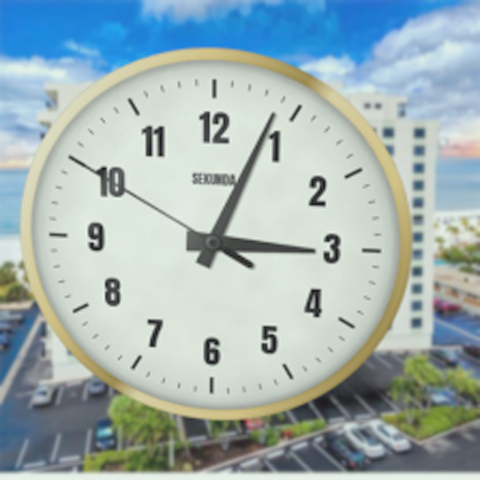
3:03:50
